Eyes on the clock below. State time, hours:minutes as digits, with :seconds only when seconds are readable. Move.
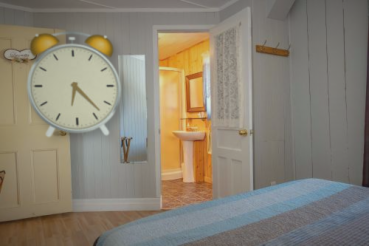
6:23
